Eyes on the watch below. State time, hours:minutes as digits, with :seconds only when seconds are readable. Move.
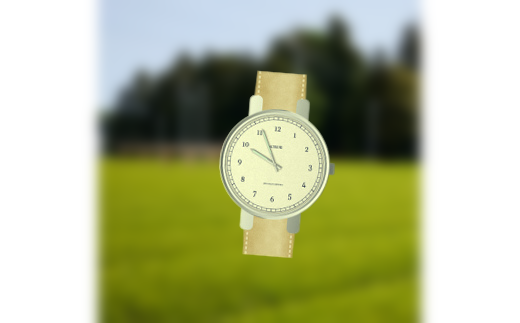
9:56
